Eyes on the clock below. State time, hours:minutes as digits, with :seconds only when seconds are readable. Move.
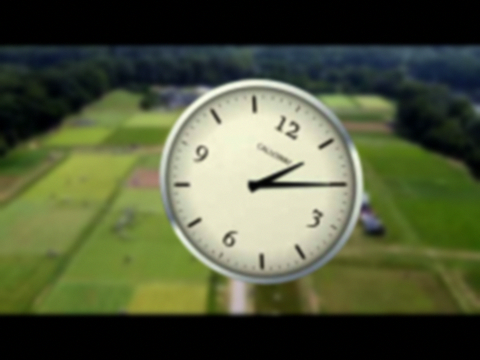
1:10
